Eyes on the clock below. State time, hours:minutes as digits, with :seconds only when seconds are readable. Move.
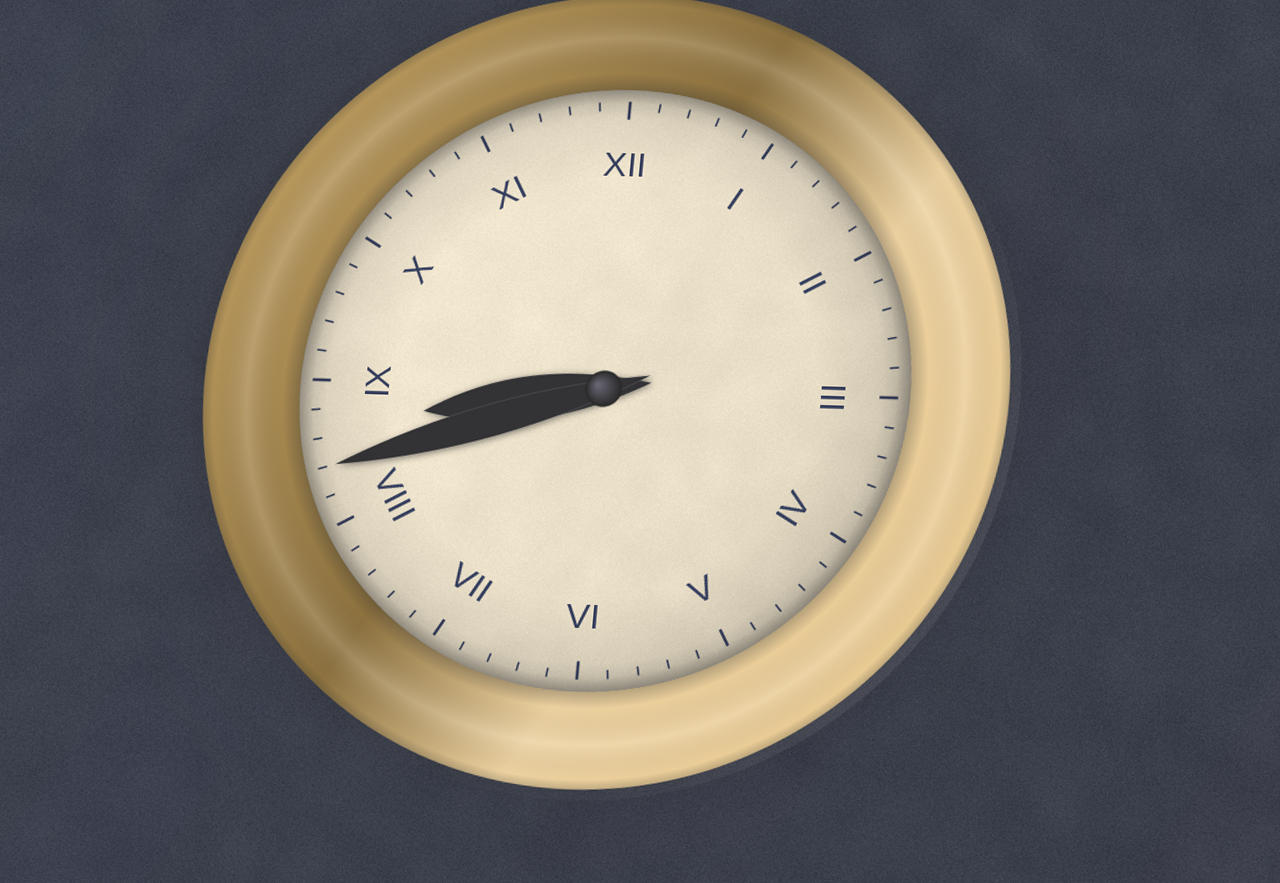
8:42
